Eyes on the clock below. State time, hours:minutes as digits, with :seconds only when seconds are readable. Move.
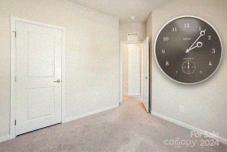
2:07
